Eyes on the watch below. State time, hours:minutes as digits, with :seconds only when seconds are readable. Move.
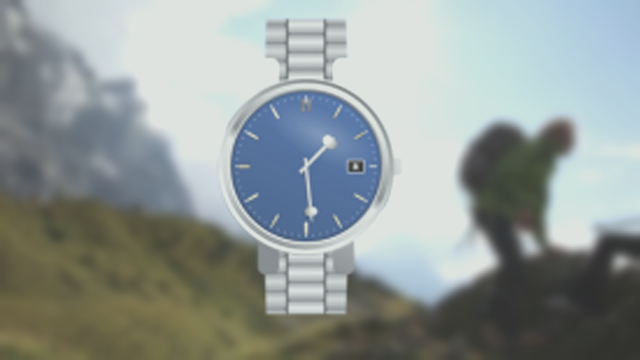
1:29
